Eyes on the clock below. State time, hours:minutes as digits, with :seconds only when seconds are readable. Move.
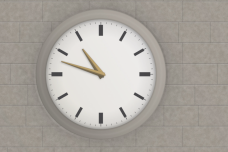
10:48
